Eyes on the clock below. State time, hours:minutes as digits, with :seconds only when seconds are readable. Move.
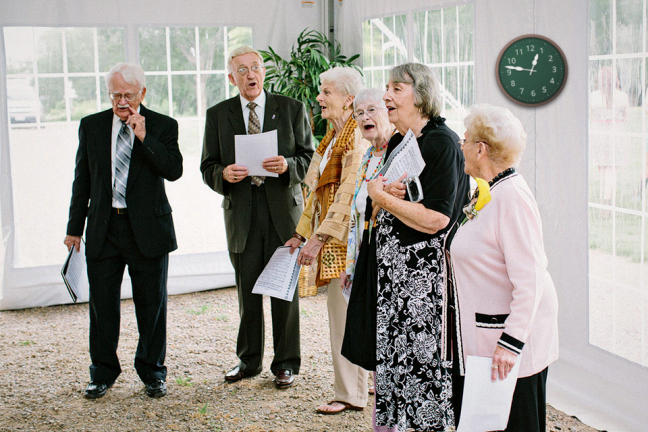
12:47
